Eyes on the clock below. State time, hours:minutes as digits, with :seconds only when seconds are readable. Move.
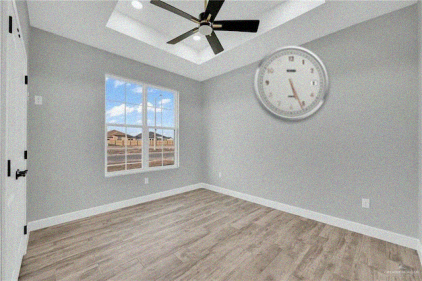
5:26
